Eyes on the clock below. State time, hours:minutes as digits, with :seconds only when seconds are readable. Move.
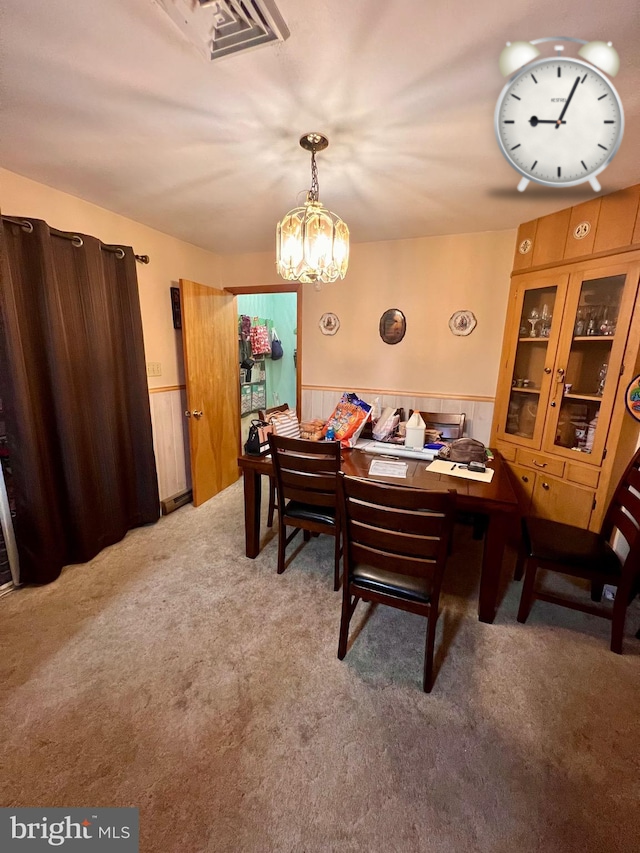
9:04
